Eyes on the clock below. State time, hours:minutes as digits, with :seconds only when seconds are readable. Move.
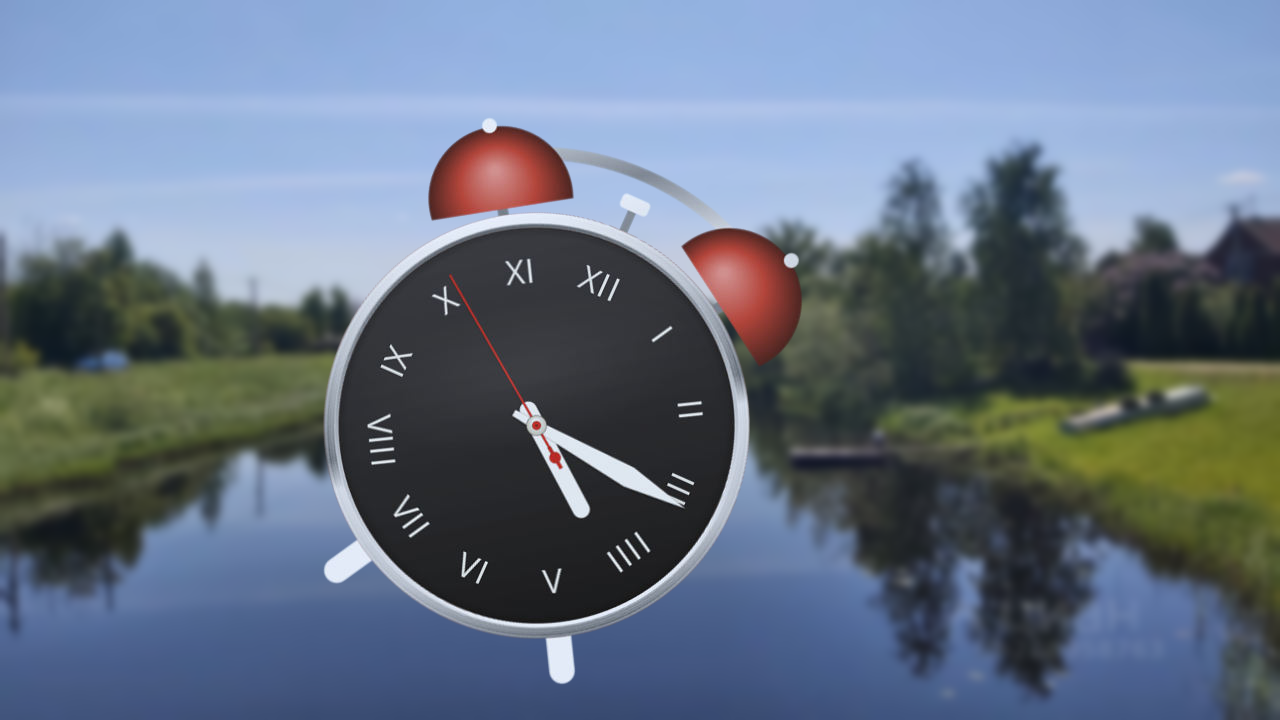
4:15:51
